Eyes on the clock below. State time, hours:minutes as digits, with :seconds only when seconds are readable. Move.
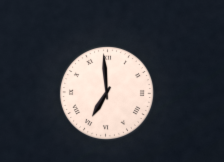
6:59
